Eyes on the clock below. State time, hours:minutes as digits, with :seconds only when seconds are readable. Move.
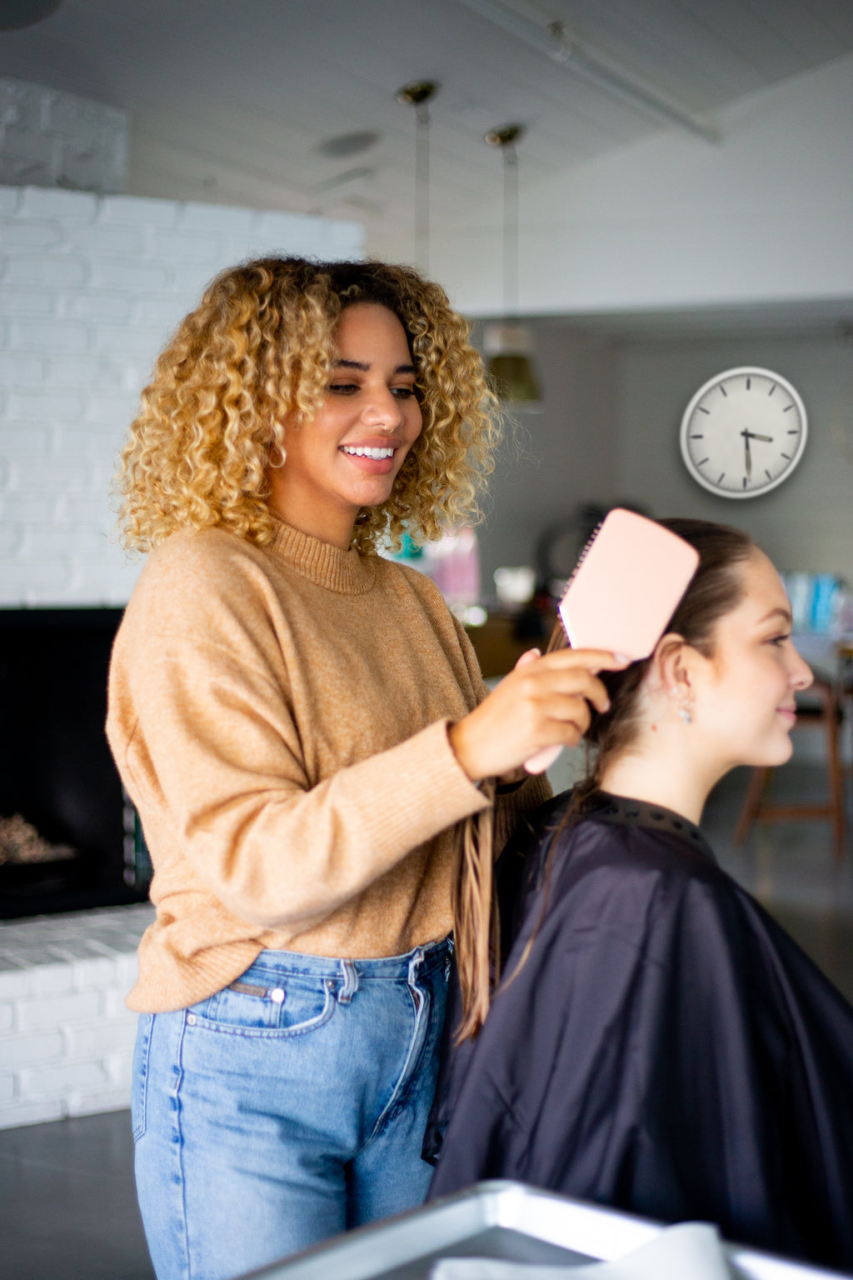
3:29
